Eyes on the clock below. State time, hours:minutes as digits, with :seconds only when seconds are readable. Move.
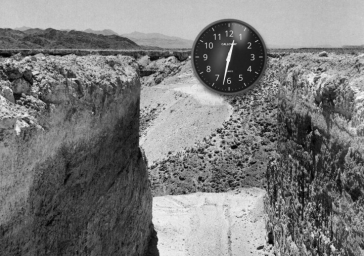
12:32
